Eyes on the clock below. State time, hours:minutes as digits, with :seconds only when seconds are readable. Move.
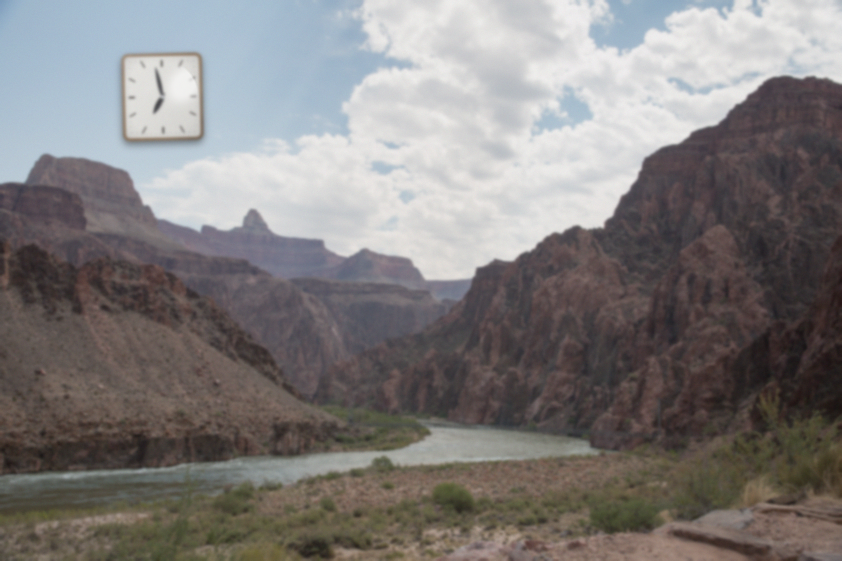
6:58
